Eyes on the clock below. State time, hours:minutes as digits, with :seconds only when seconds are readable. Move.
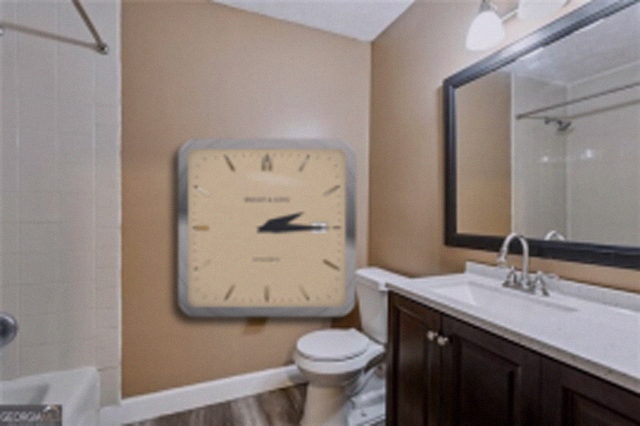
2:15
